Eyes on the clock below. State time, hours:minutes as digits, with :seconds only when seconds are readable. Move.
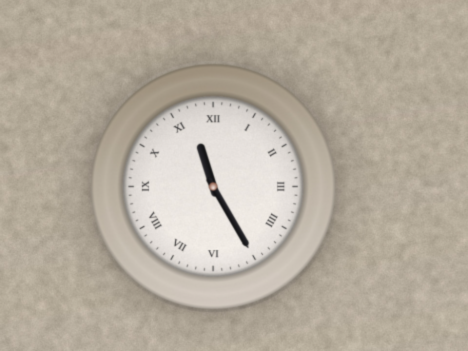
11:25
